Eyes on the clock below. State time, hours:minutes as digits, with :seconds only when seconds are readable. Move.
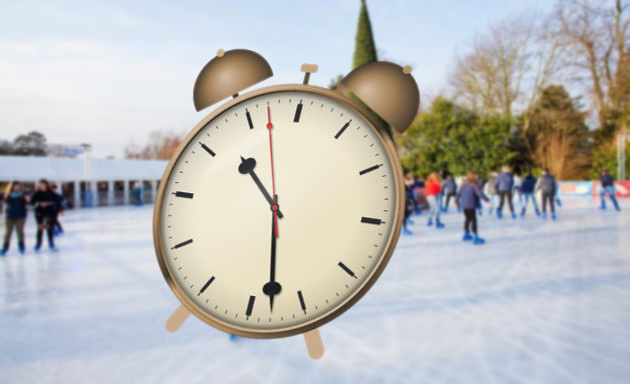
10:27:57
